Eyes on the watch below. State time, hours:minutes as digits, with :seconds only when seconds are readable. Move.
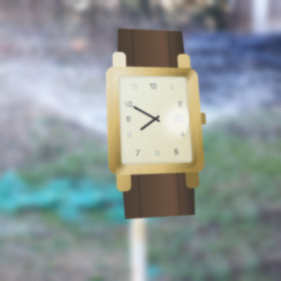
7:50
